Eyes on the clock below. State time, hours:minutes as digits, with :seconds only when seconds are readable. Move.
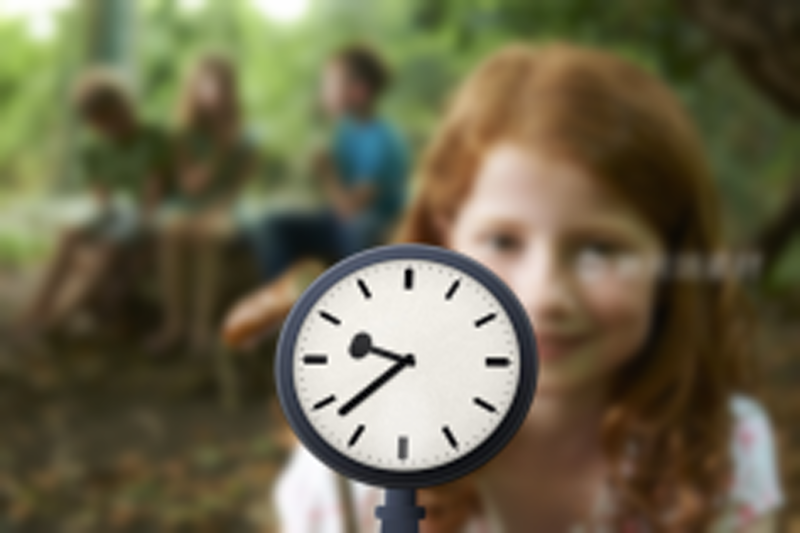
9:38
